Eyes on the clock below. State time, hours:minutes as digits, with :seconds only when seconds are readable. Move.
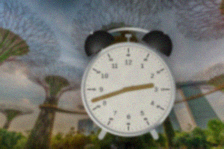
2:42
